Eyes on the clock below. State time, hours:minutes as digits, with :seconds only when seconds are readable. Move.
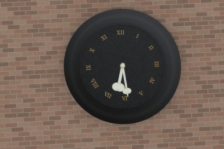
6:29
